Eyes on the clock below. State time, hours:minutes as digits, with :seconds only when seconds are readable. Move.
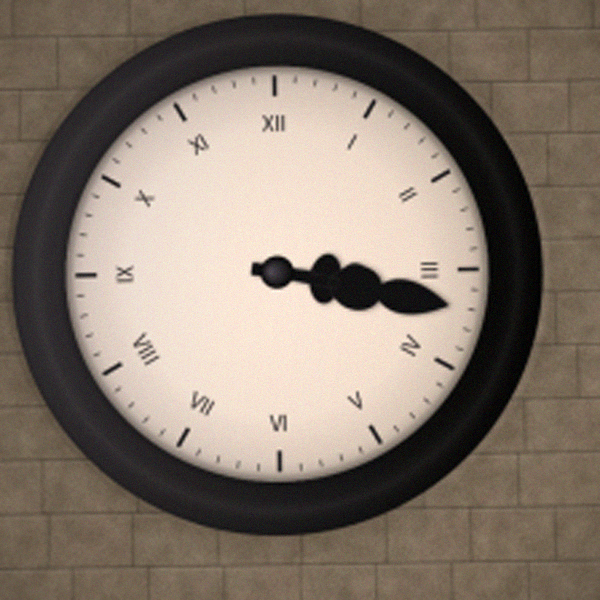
3:17
